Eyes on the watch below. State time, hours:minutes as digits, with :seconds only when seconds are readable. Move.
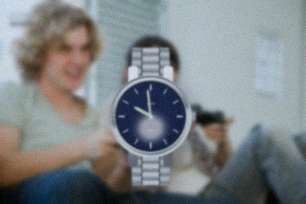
9:59
